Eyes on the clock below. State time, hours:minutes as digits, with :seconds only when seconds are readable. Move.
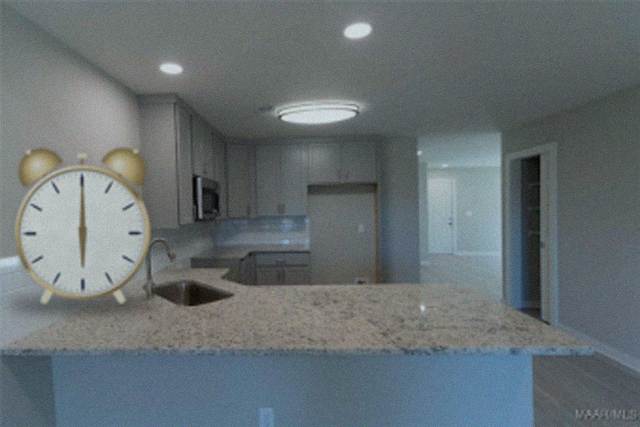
6:00
